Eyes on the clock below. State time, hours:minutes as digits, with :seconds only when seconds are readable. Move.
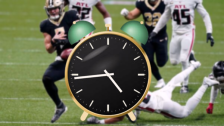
4:44
